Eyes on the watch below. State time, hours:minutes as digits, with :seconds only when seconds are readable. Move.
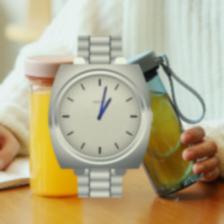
1:02
